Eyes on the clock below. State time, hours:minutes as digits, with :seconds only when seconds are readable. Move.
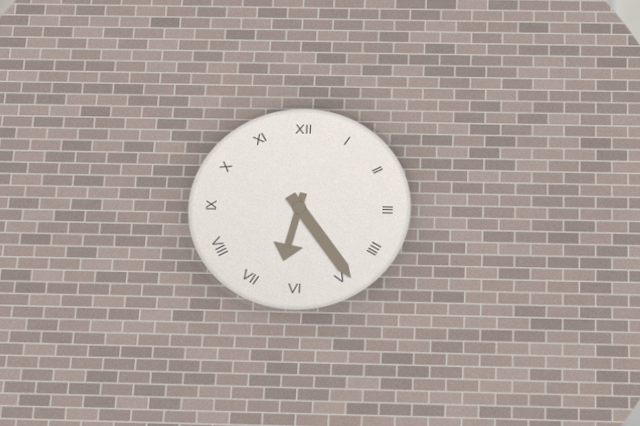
6:24
